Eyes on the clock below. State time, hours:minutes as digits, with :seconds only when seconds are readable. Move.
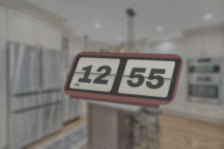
12:55
